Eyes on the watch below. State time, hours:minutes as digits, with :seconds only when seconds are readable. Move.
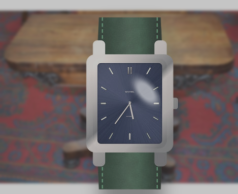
5:36
